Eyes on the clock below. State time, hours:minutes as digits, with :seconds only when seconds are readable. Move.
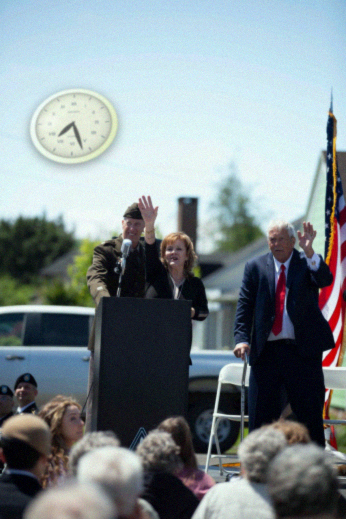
7:27
